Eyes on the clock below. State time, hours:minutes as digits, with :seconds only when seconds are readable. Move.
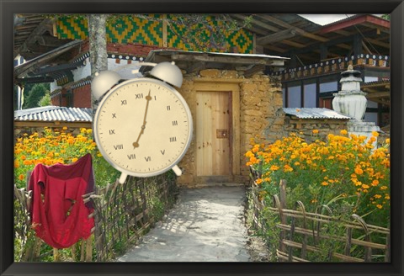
7:03
